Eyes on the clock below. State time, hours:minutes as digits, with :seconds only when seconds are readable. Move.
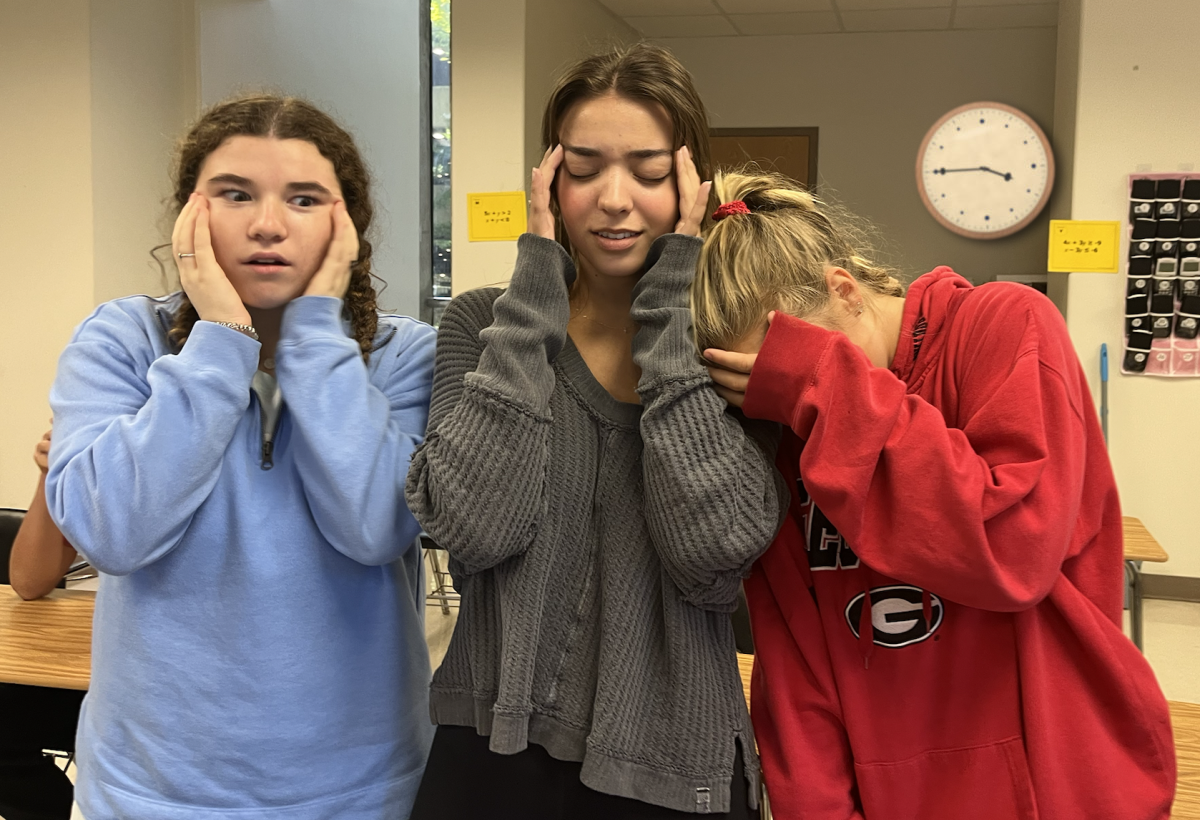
3:45
